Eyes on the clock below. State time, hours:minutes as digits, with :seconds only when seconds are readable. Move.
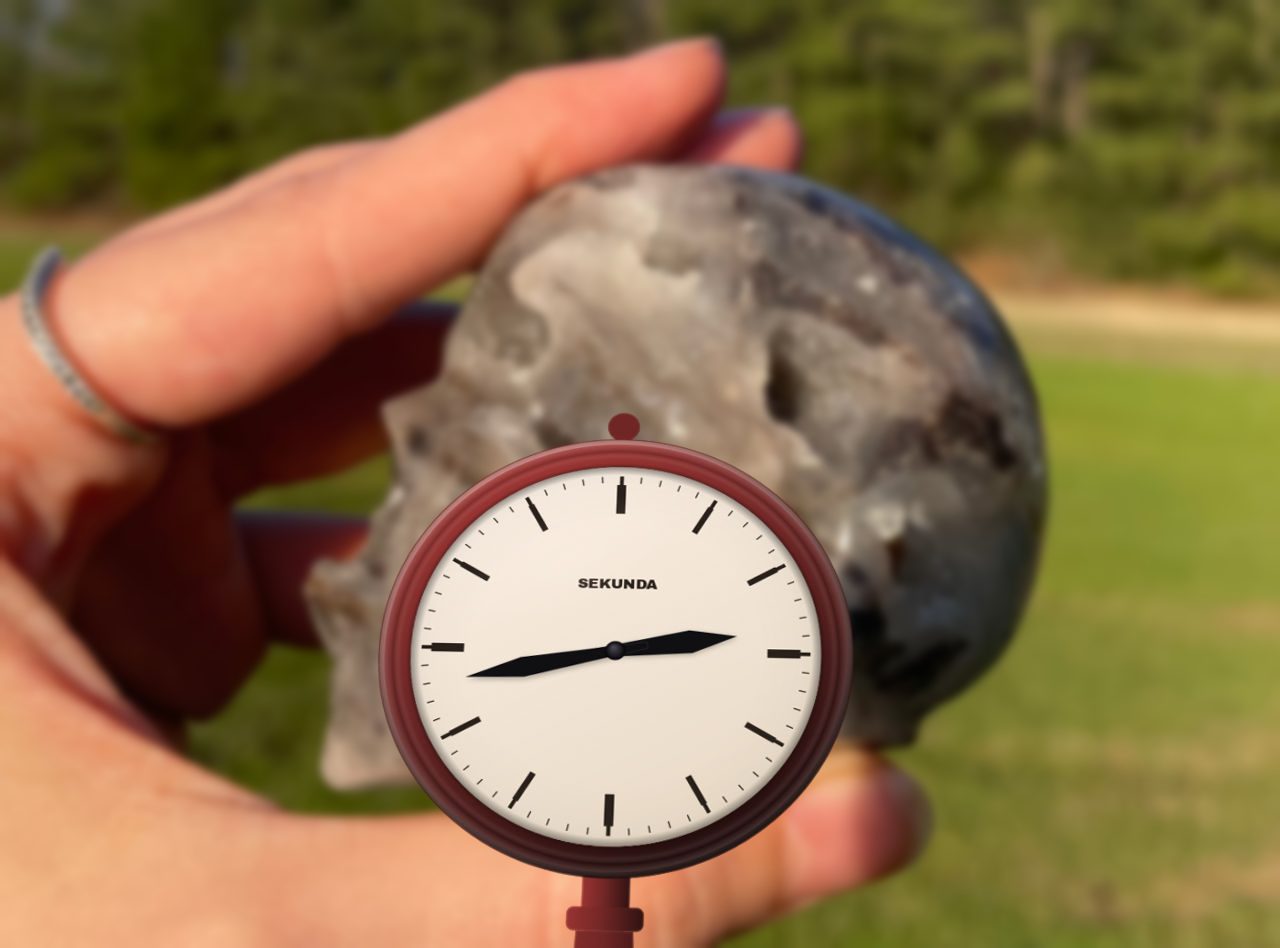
2:43
